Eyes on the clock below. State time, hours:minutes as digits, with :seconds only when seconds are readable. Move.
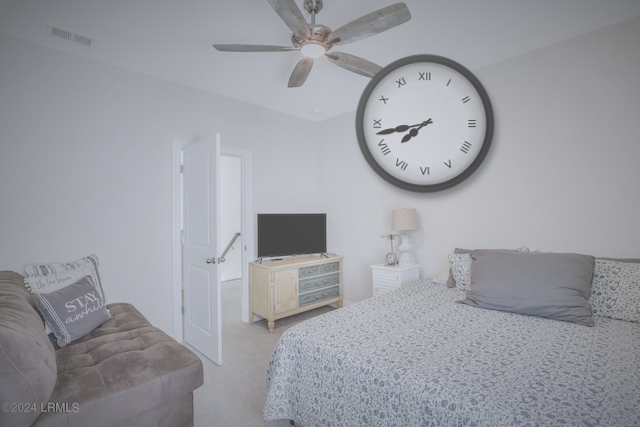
7:43
